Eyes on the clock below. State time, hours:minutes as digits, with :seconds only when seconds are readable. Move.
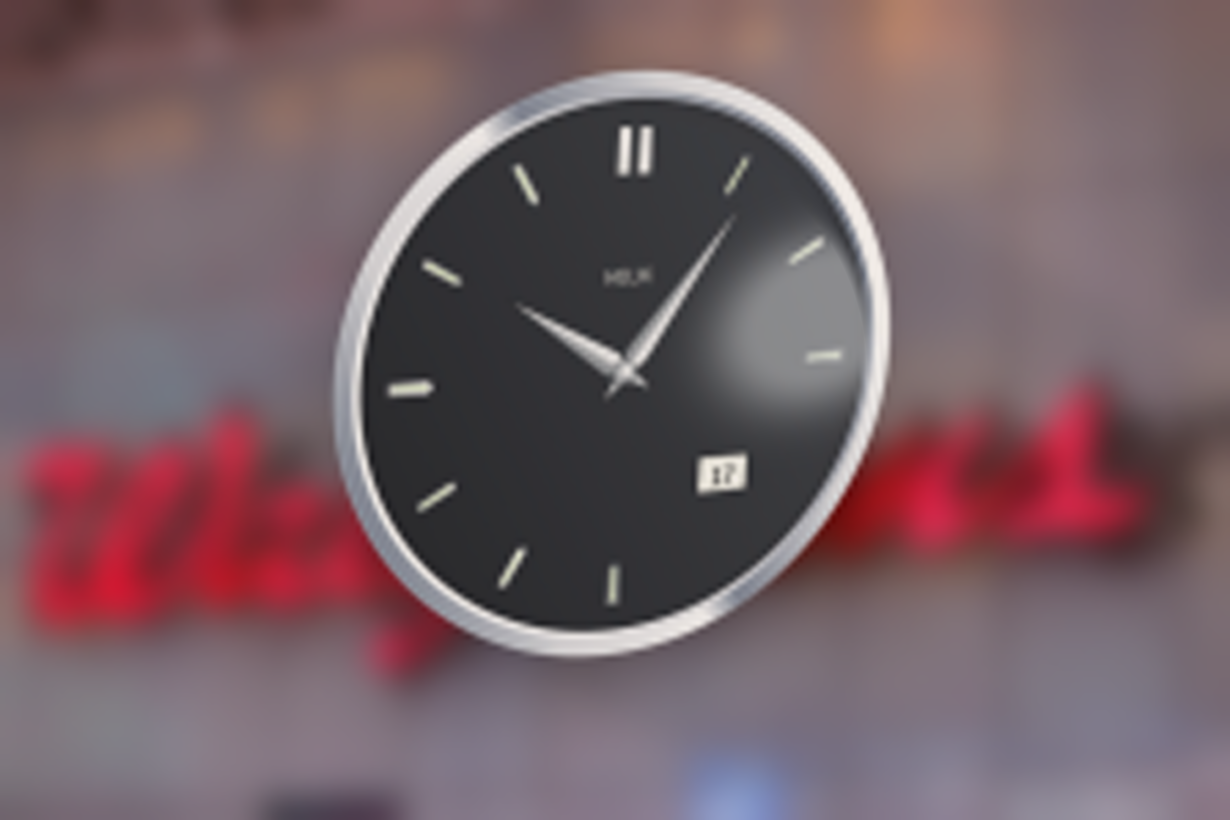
10:06
